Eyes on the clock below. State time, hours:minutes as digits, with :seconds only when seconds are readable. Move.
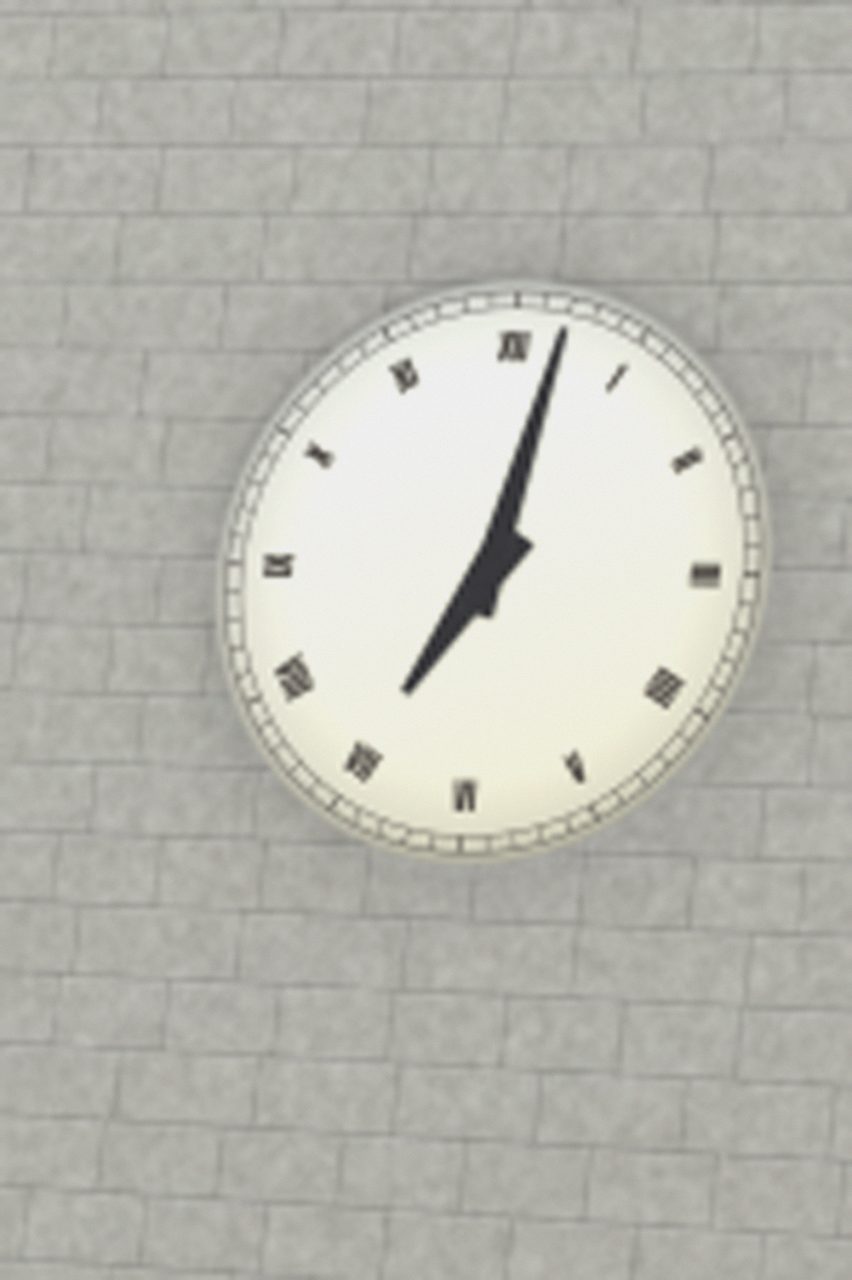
7:02
